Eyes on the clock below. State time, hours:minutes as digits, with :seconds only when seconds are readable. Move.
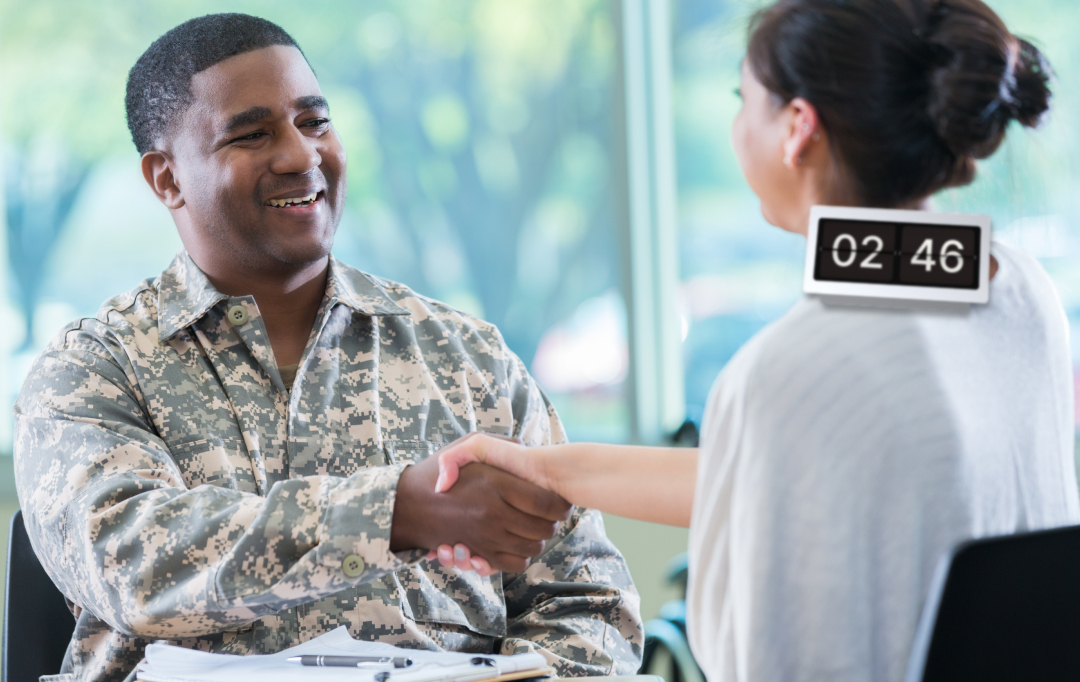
2:46
